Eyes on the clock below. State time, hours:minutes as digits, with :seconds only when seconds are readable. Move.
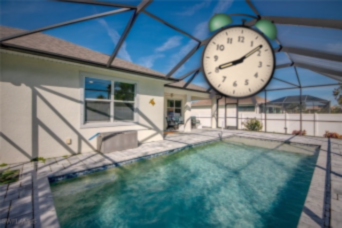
8:08
